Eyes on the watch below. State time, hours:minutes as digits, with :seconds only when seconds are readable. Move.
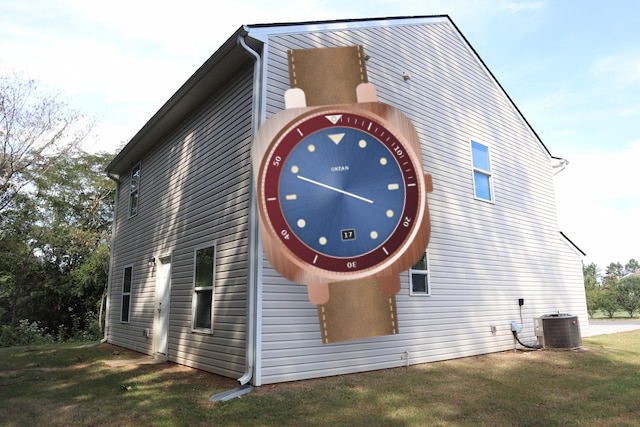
3:49
